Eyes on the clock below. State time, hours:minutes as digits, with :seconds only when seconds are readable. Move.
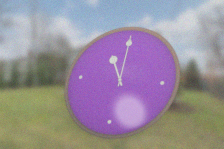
11:00
